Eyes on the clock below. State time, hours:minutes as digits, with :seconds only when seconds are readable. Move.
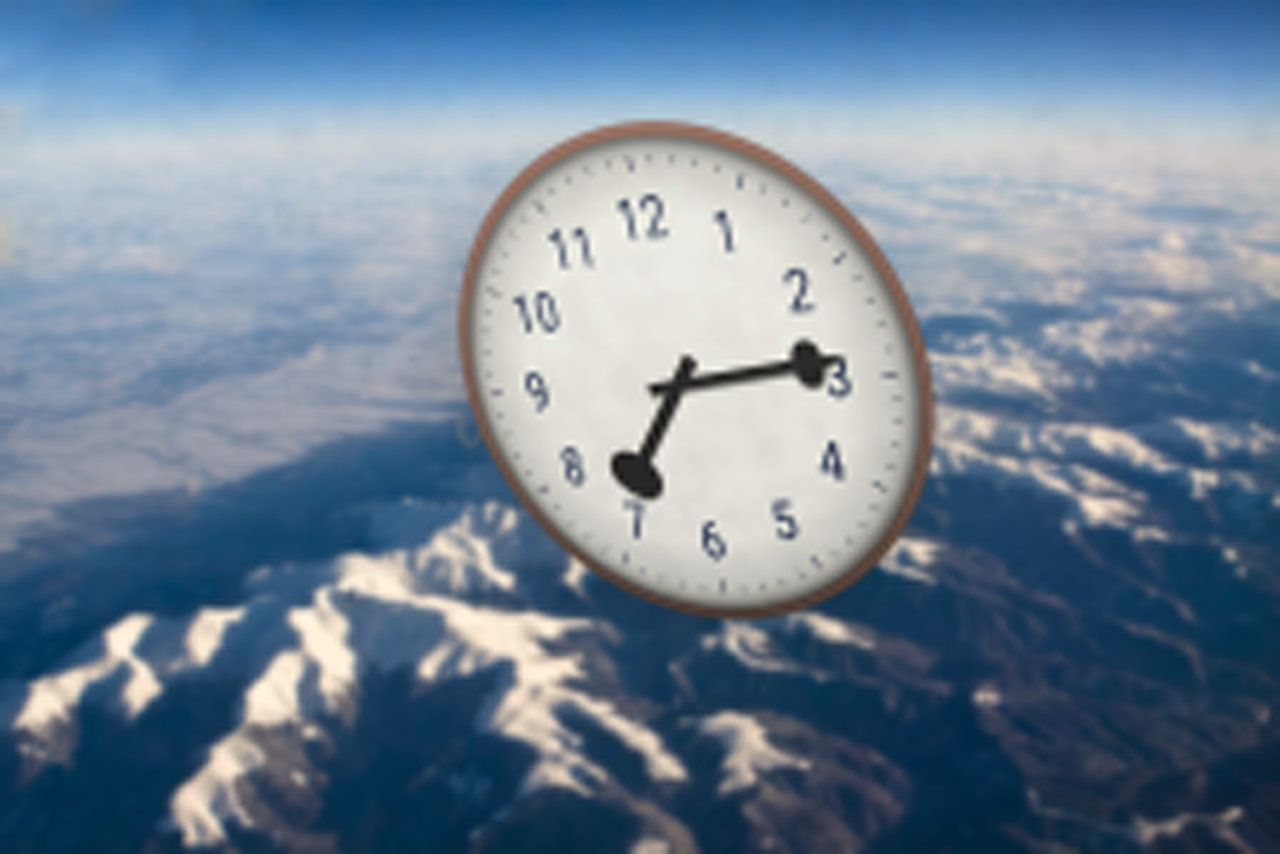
7:14
